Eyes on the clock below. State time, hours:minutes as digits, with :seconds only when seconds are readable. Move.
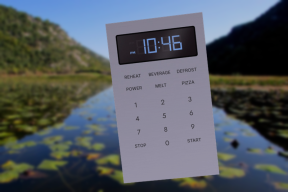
10:46
